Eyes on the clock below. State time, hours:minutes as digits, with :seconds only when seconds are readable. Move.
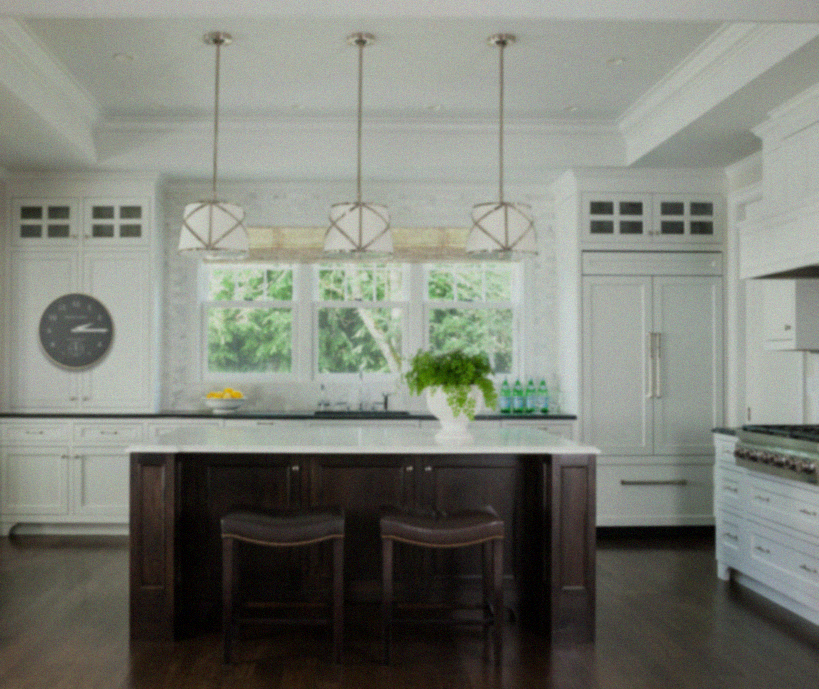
2:15
